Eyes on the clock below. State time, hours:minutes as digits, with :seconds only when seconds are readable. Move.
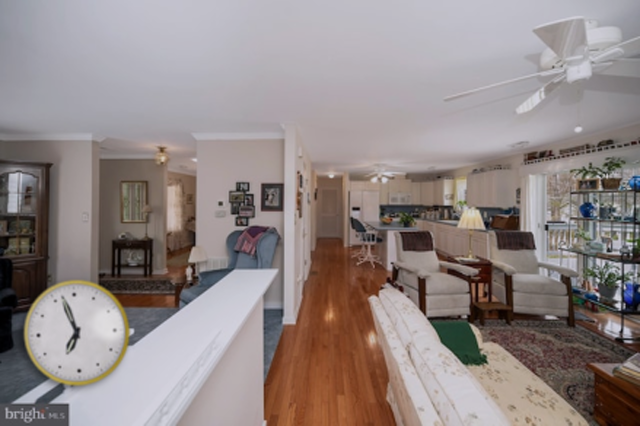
6:57
